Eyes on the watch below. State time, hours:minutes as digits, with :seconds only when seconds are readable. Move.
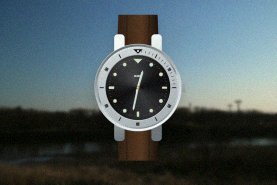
12:32
